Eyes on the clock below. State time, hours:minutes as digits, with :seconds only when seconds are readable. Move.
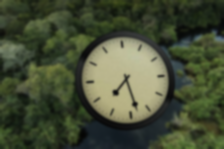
7:28
